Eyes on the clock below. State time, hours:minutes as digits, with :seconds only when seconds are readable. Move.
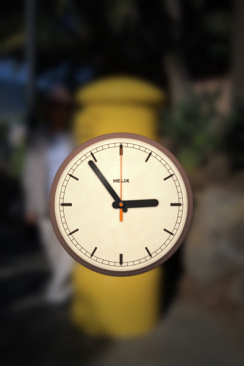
2:54:00
